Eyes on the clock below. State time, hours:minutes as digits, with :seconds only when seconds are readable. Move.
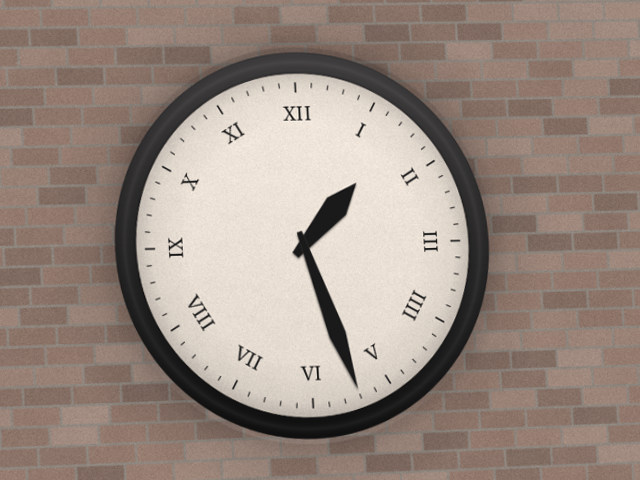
1:27
